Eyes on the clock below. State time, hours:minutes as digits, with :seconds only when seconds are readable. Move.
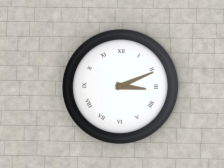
3:11
